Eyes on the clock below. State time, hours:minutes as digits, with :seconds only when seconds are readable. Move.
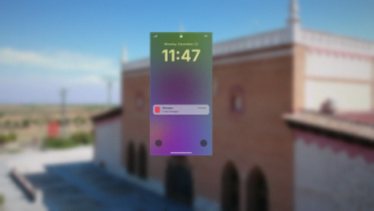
11:47
